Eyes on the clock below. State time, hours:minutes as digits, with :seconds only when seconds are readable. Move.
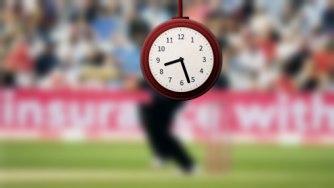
8:27
